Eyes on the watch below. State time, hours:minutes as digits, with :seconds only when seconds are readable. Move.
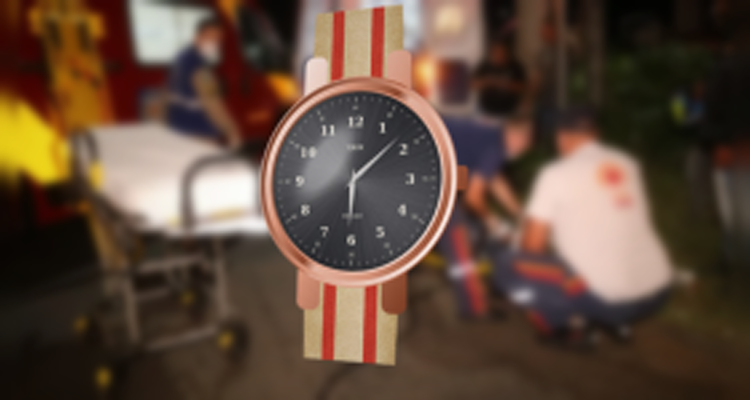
6:08
